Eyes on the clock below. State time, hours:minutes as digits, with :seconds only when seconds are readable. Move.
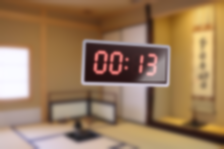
0:13
